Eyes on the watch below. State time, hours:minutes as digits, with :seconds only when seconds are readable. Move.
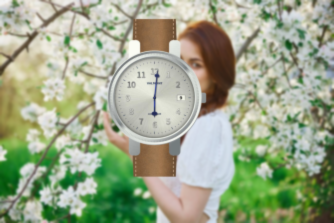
6:01
